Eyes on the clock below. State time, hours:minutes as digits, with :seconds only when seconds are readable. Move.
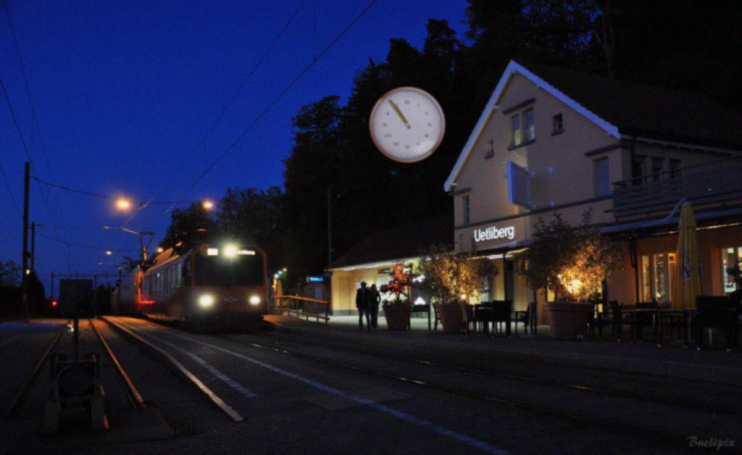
10:54
